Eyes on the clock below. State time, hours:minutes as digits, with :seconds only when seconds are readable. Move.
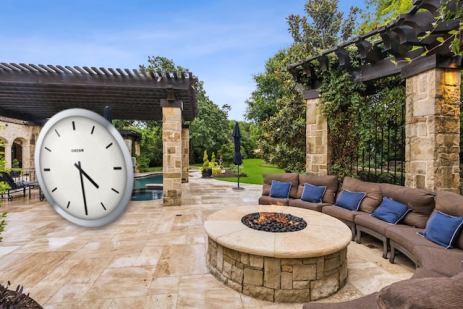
4:30
